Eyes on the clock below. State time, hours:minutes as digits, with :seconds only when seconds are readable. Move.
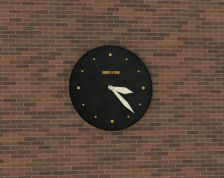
3:23
